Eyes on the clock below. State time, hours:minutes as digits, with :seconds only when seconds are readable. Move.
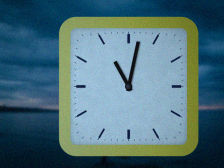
11:02
